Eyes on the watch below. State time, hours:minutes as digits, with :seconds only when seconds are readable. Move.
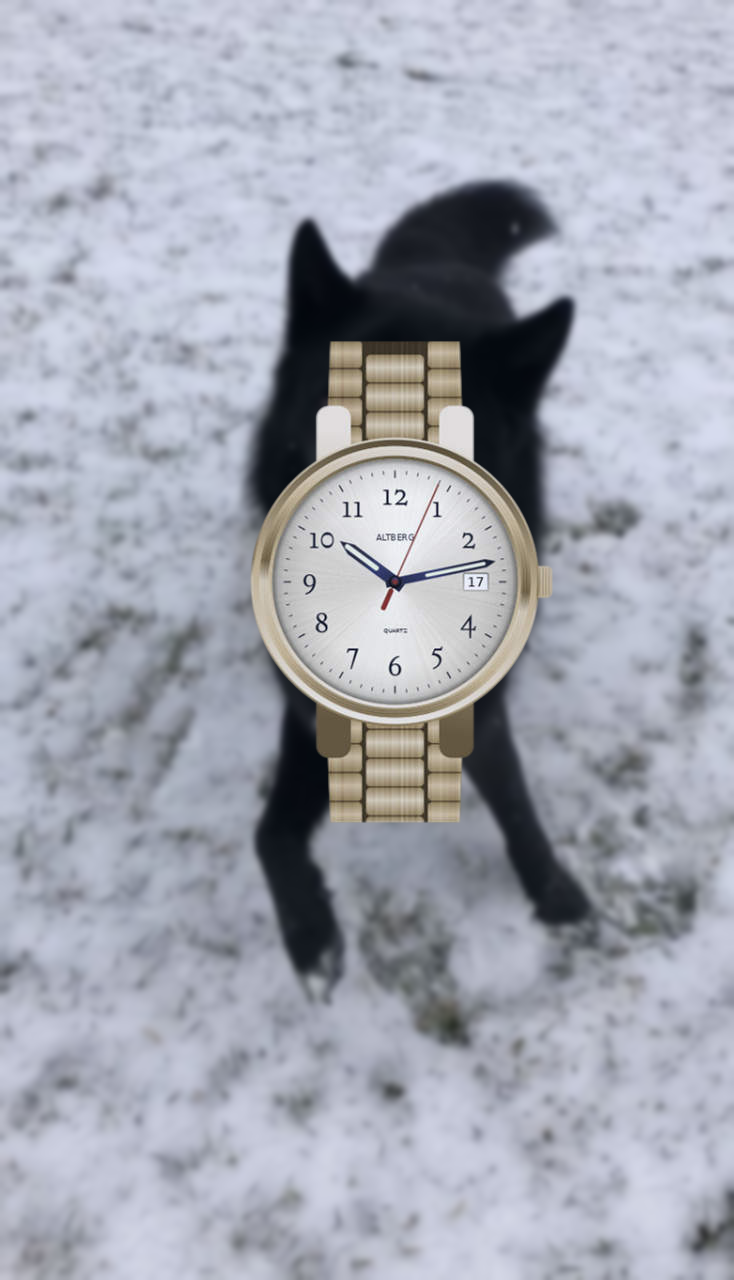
10:13:04
